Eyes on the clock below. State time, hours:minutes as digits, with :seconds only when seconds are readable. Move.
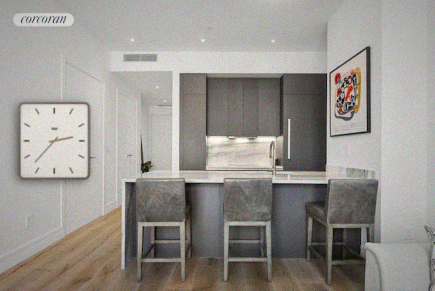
2:37
